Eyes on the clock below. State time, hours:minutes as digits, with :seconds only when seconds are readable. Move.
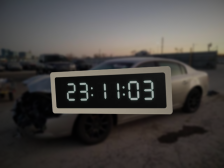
23:11:03
